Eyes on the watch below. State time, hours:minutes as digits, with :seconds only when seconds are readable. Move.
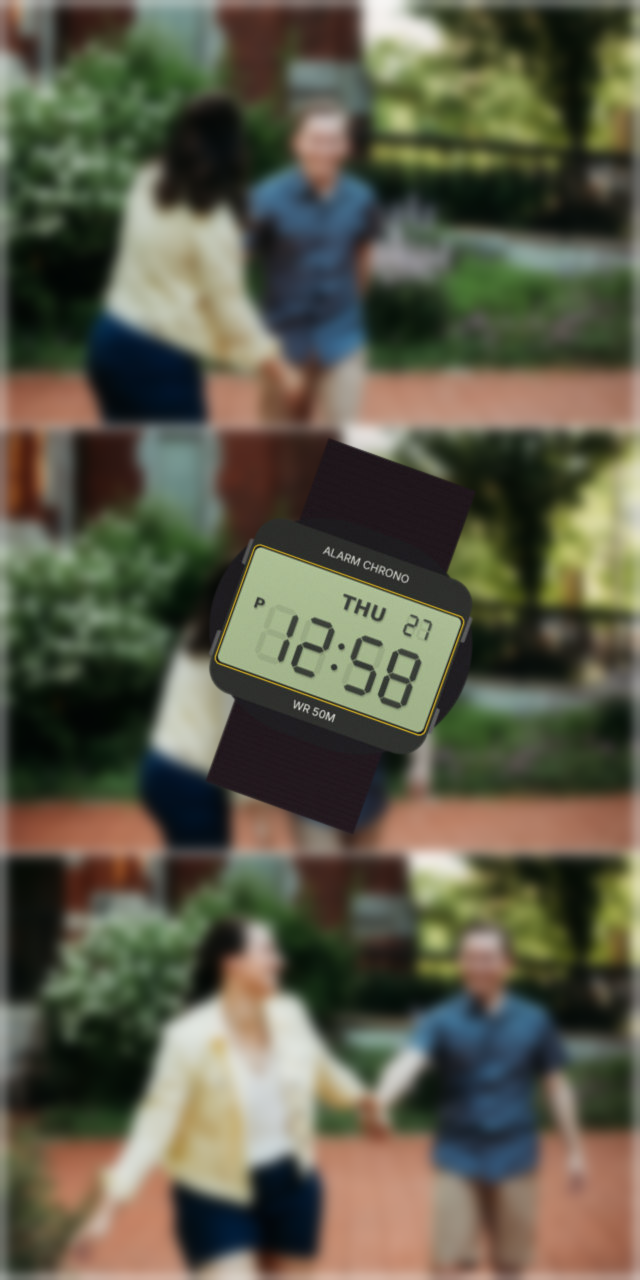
12:58
